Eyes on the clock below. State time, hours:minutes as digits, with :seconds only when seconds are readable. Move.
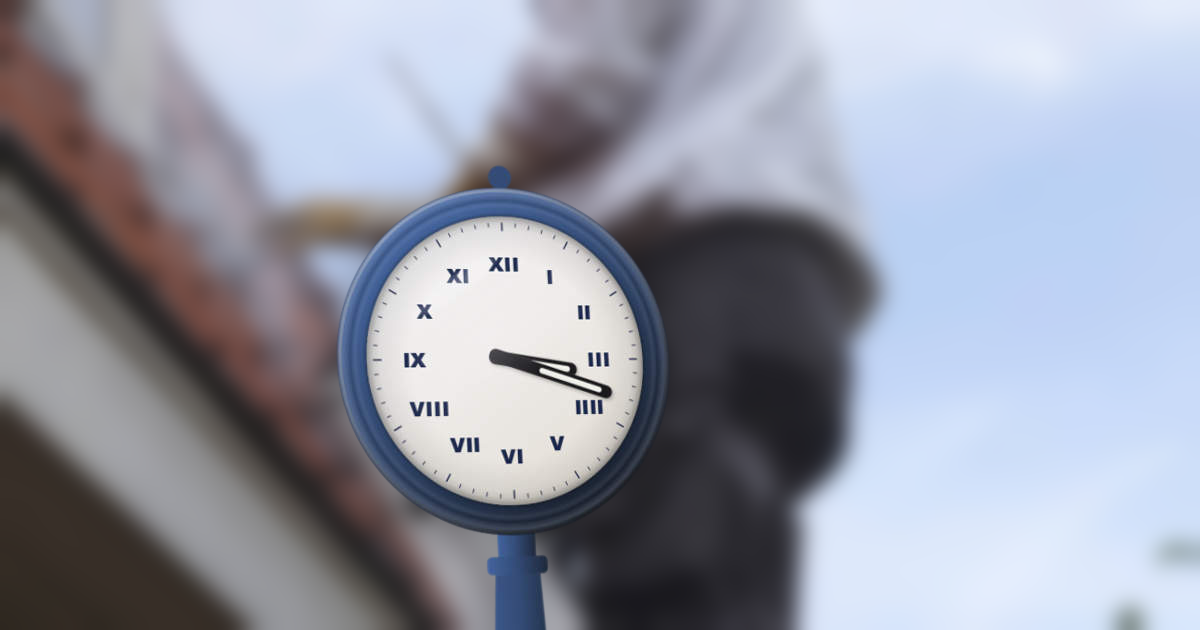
3:18
